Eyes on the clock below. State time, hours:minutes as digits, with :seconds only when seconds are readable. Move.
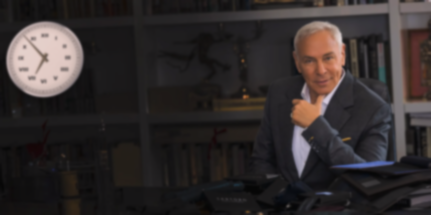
6:53
